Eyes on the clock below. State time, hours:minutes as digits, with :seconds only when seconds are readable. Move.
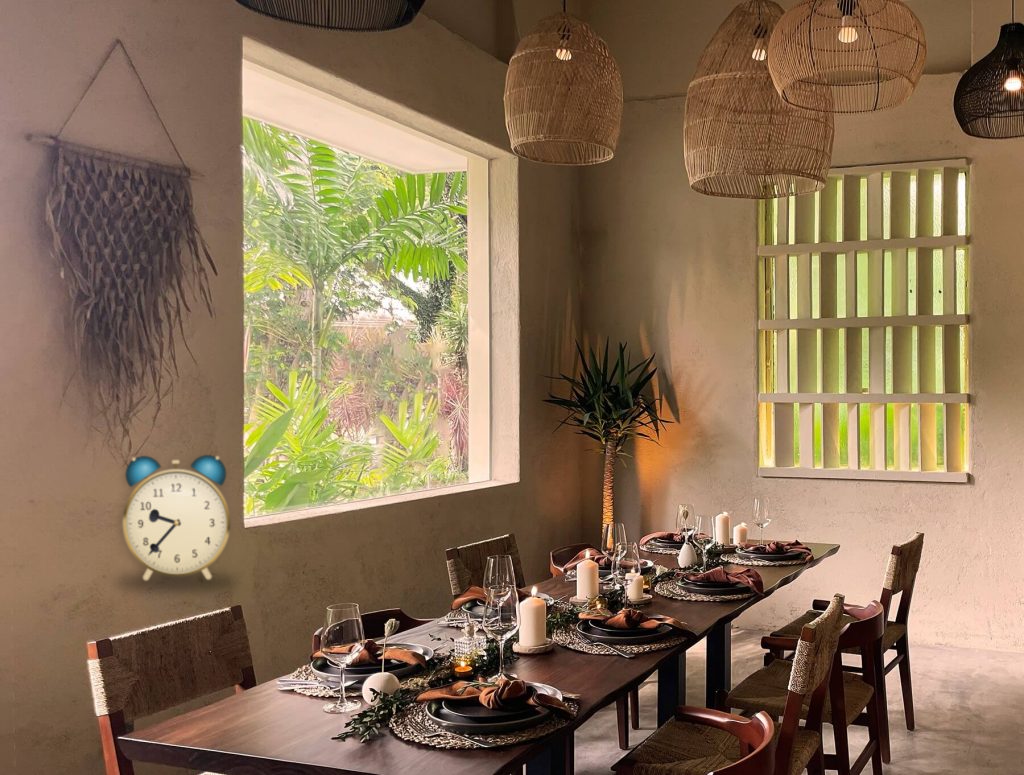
9:37
